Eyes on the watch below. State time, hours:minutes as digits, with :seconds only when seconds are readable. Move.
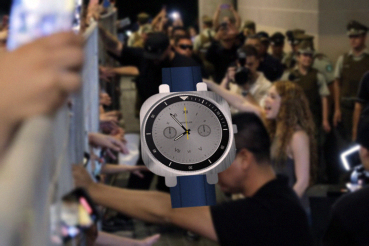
7:54
